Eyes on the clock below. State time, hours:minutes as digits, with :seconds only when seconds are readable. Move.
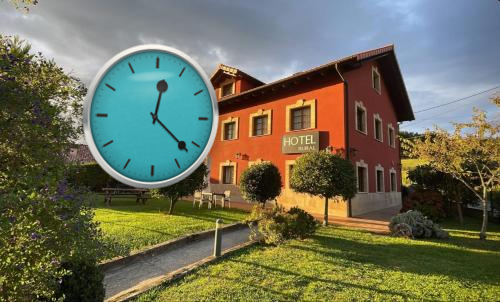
12:22
